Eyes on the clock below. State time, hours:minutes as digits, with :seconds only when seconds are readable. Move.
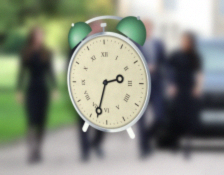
2:33
